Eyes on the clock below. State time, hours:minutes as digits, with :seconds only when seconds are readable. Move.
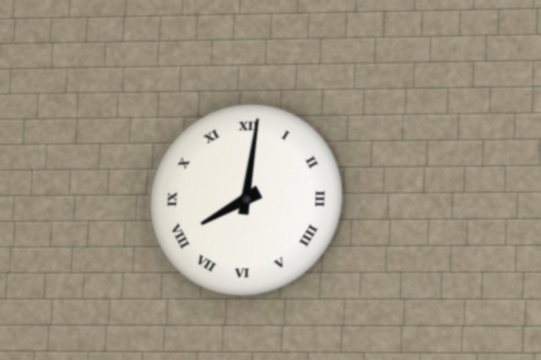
8:01
